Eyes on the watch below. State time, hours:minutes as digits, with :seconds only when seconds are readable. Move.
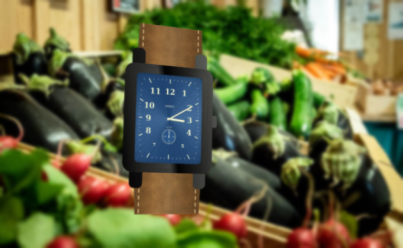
3:10
